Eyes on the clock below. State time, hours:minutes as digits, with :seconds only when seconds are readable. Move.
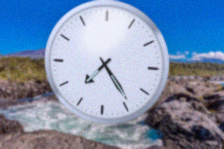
7:24
